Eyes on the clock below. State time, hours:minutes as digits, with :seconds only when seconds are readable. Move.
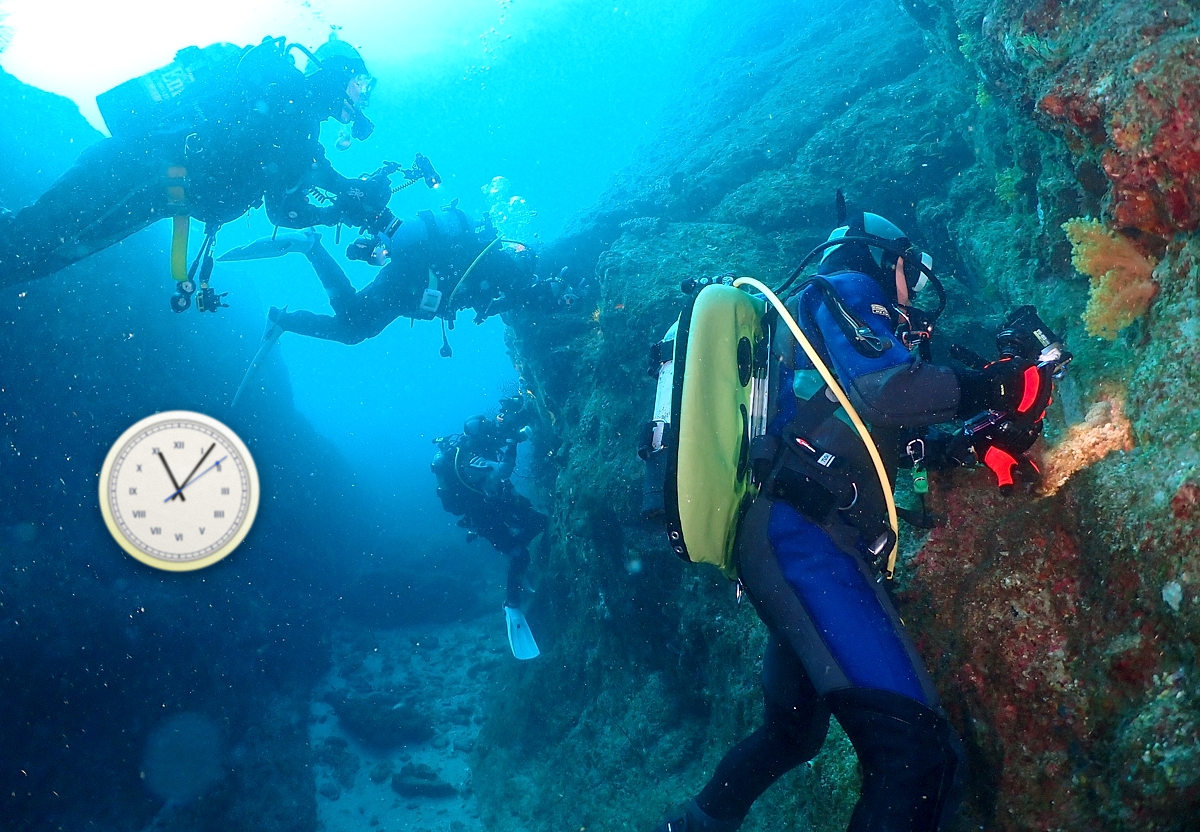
11:06:09
